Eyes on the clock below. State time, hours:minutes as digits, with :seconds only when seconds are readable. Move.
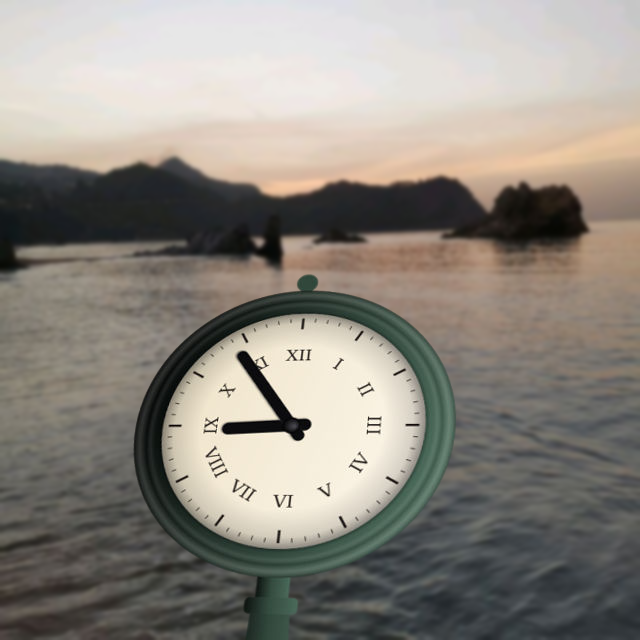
8:54
